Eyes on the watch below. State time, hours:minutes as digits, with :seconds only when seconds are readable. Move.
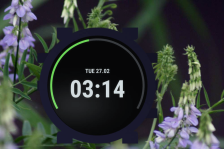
3:14
